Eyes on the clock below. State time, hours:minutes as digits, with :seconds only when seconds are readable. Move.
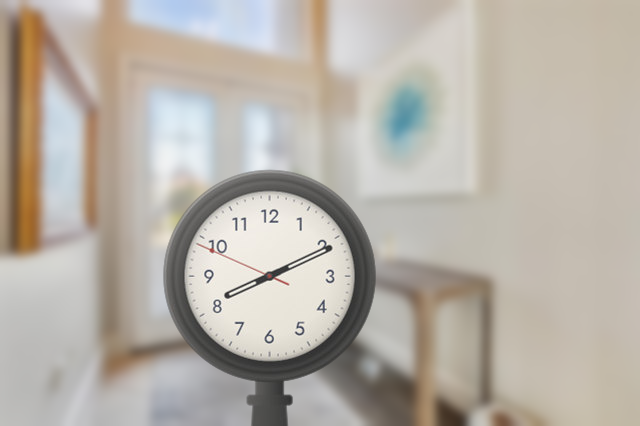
8:10:49
